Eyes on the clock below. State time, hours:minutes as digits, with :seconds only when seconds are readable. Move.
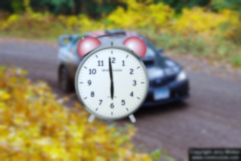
5:59
